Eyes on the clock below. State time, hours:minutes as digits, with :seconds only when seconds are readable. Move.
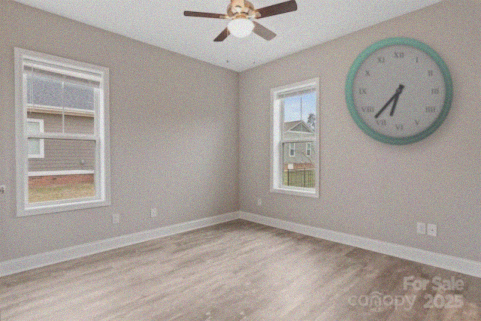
6:37
